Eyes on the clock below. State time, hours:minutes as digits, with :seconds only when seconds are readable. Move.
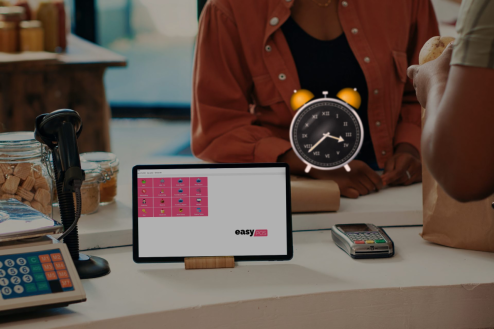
3:38
